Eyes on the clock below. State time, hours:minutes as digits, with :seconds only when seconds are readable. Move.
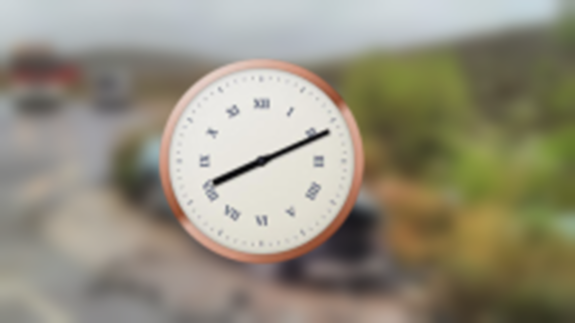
8:11
